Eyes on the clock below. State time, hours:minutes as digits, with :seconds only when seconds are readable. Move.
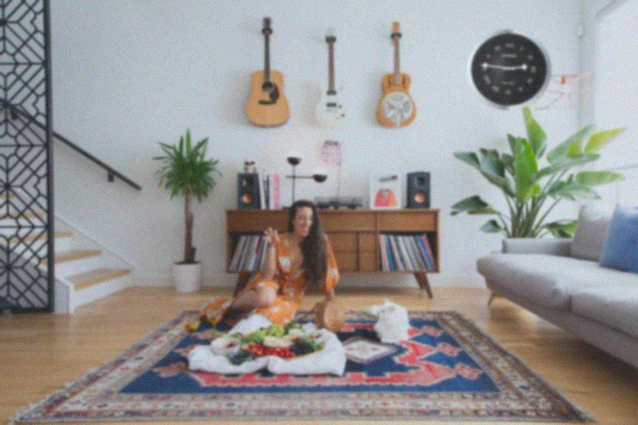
2:46
